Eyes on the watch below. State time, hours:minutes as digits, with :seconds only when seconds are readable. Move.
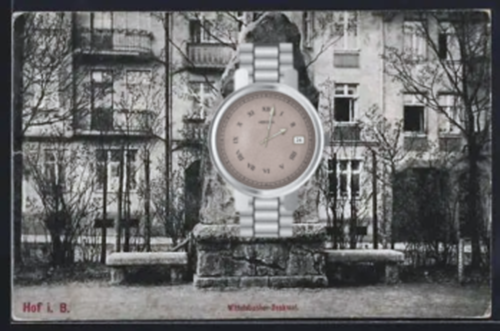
2:02
